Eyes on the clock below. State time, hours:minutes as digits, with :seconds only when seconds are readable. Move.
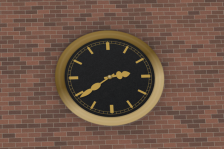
2:39
